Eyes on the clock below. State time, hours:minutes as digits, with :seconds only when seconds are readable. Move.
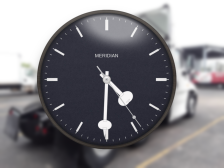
4:30:24
